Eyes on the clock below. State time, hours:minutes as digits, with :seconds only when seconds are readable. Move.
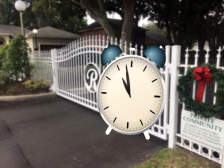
10:58
